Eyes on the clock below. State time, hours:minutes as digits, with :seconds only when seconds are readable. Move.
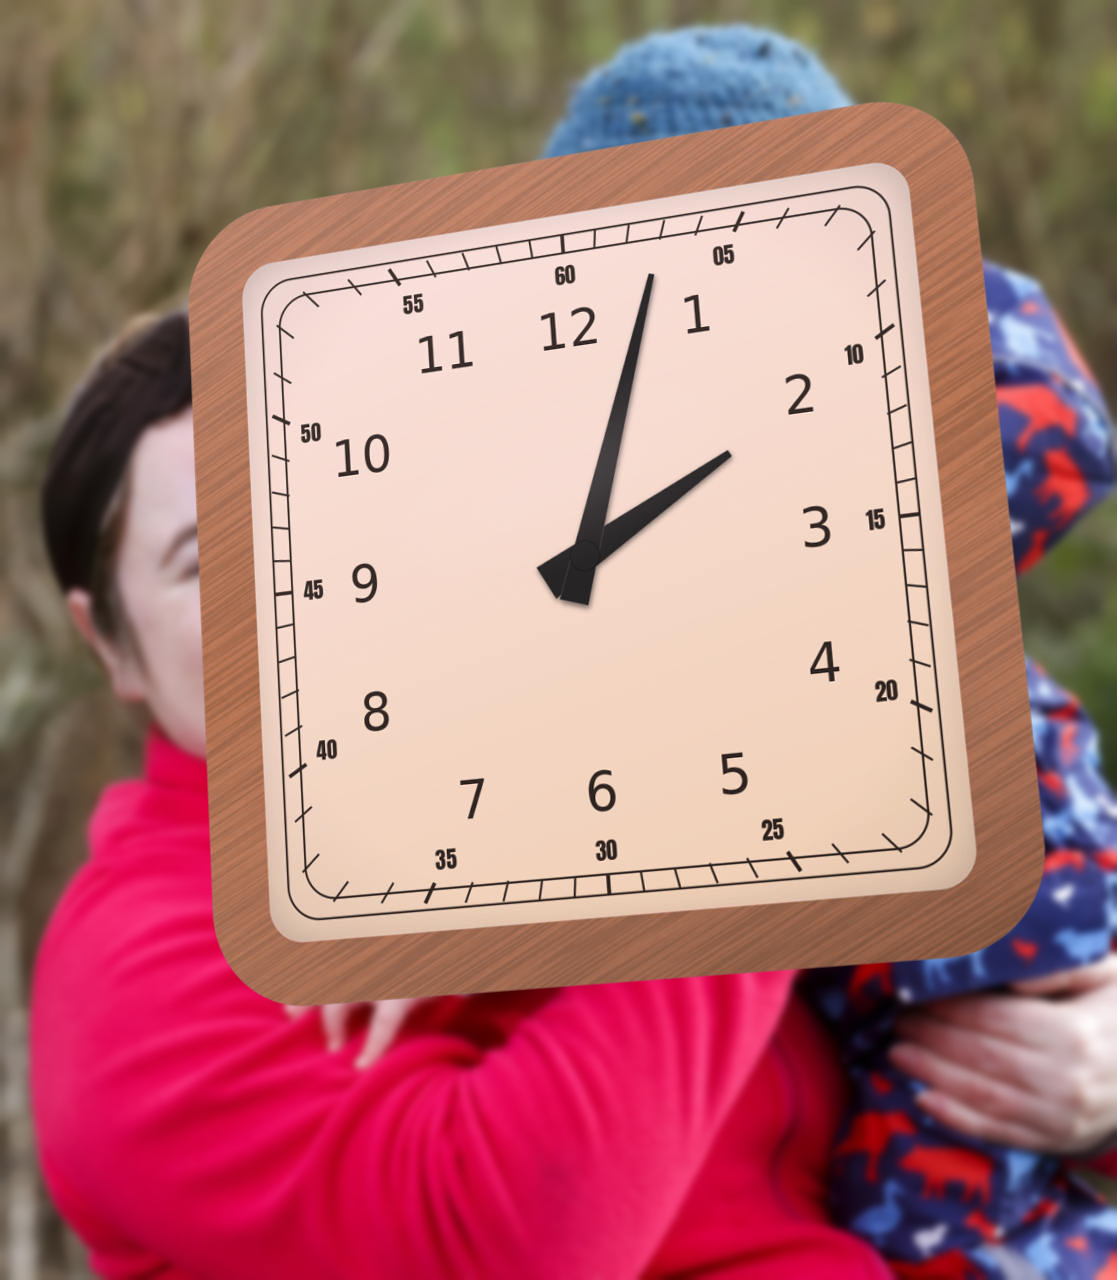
2:03
